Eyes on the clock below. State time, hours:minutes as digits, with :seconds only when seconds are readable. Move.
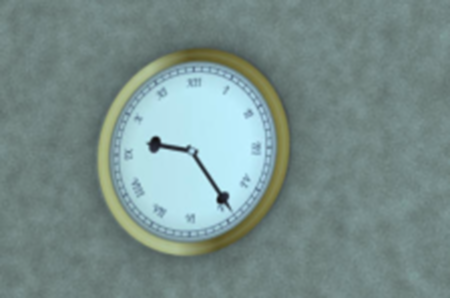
9:24
